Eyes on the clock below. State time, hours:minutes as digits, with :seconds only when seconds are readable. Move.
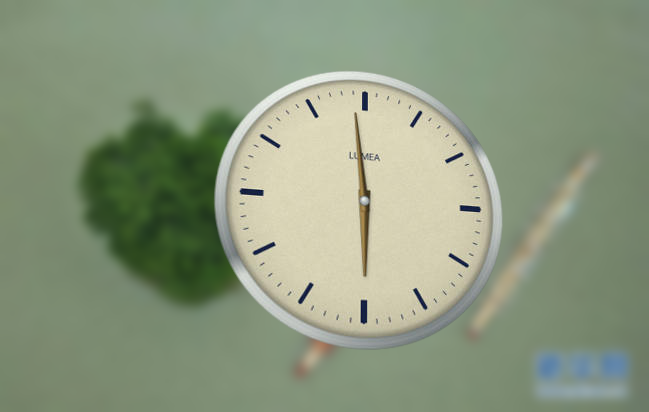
5:59
